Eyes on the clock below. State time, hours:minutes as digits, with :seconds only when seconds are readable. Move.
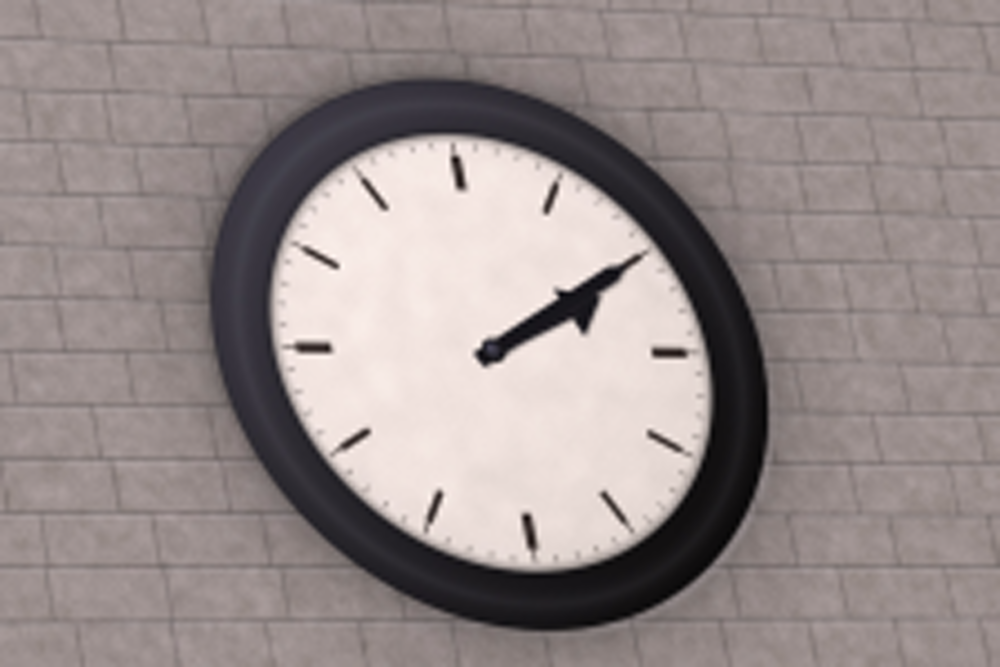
2:10
